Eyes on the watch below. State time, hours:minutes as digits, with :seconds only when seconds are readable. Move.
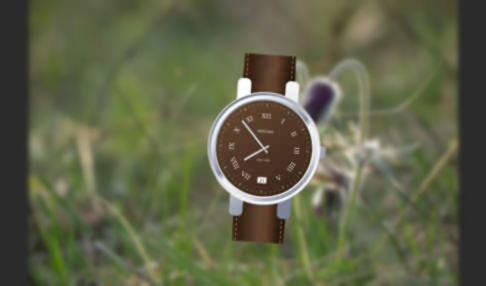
7:53
